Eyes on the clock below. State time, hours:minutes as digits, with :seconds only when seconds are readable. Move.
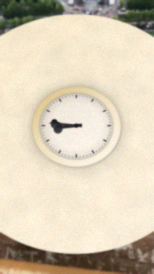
8:46
